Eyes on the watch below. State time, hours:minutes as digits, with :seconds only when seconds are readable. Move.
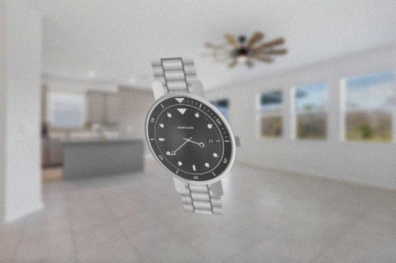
3:39
